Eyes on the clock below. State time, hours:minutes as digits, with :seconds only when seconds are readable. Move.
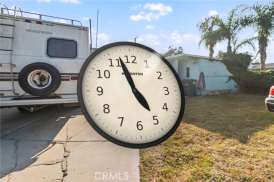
4:57
